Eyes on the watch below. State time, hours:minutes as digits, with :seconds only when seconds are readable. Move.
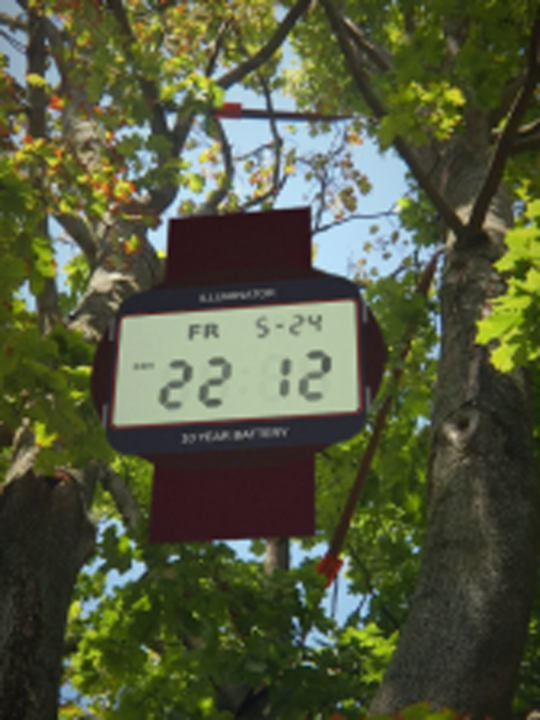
22:12
